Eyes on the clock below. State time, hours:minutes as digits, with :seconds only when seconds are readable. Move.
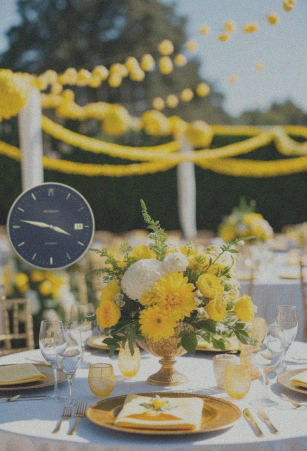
3:47
